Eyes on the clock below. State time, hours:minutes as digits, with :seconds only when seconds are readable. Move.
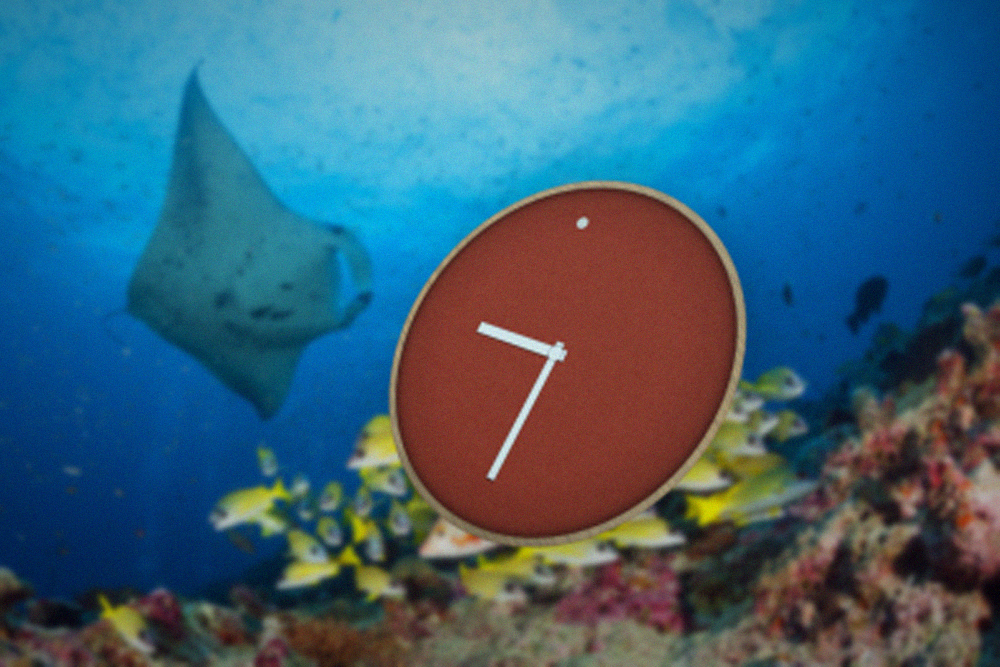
9:33
